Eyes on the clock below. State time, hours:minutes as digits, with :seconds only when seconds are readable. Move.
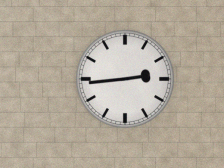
2:44
